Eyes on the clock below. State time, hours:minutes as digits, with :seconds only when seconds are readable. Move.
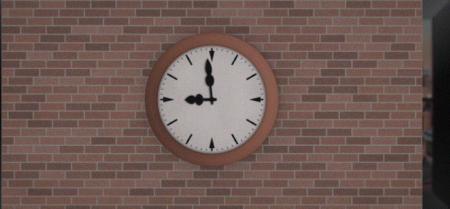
8:59
